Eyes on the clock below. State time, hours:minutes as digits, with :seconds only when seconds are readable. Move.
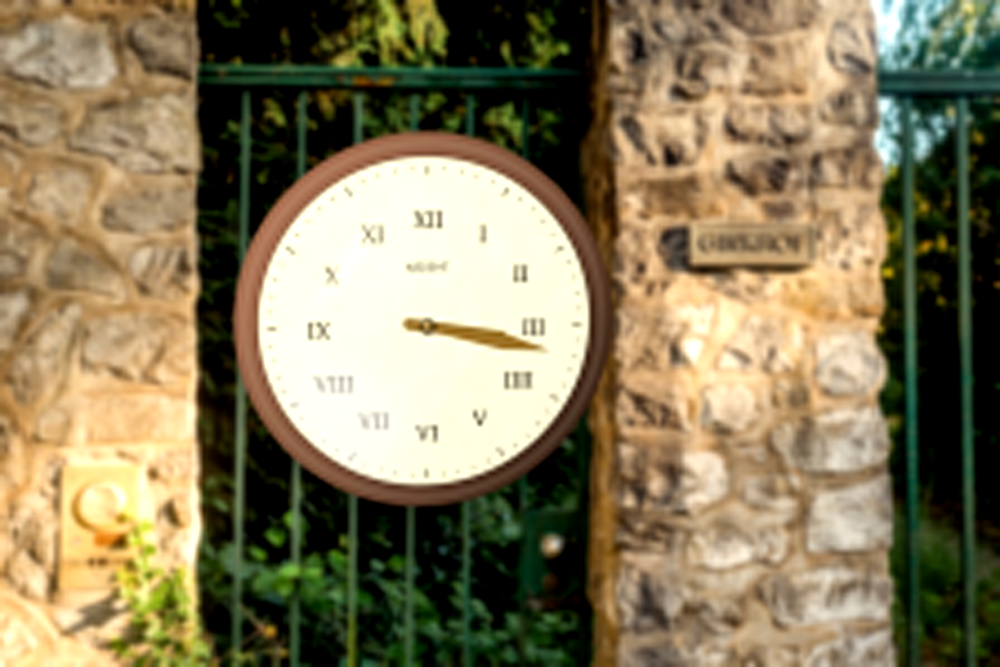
3:17
